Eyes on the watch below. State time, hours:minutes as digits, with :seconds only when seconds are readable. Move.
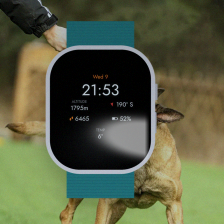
21:53
